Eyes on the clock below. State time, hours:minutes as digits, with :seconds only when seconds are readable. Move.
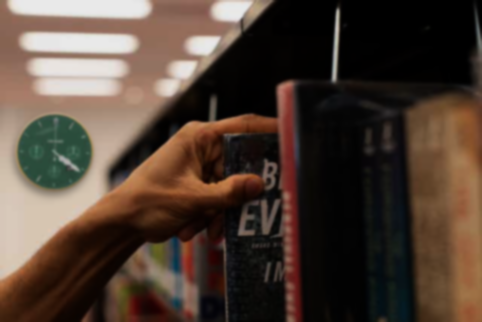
4:21
